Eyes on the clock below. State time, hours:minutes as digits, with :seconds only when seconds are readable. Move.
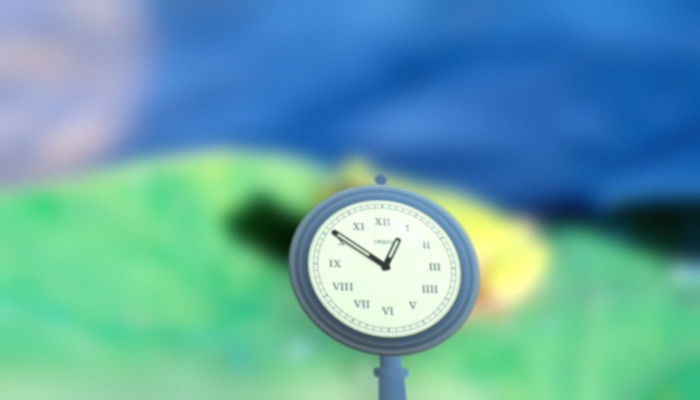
12:51
